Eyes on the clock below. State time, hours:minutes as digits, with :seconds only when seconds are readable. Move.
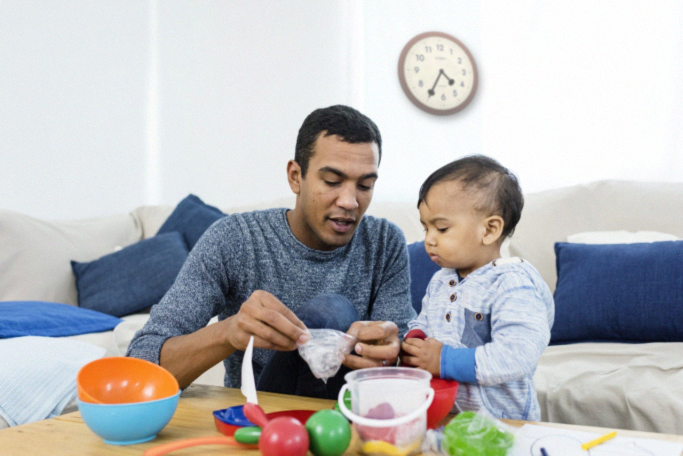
4:35
